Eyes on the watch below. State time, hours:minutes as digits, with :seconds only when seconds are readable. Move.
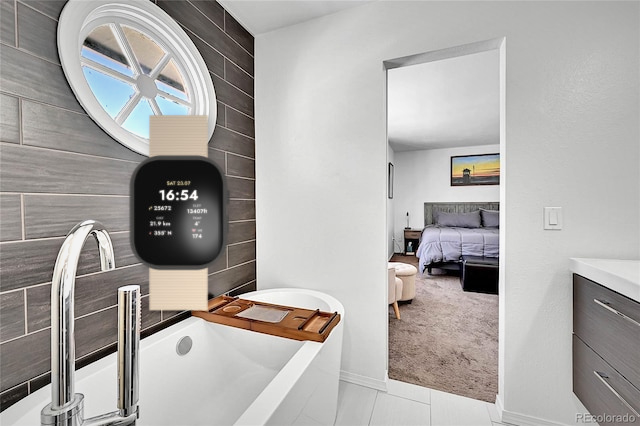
16:54
